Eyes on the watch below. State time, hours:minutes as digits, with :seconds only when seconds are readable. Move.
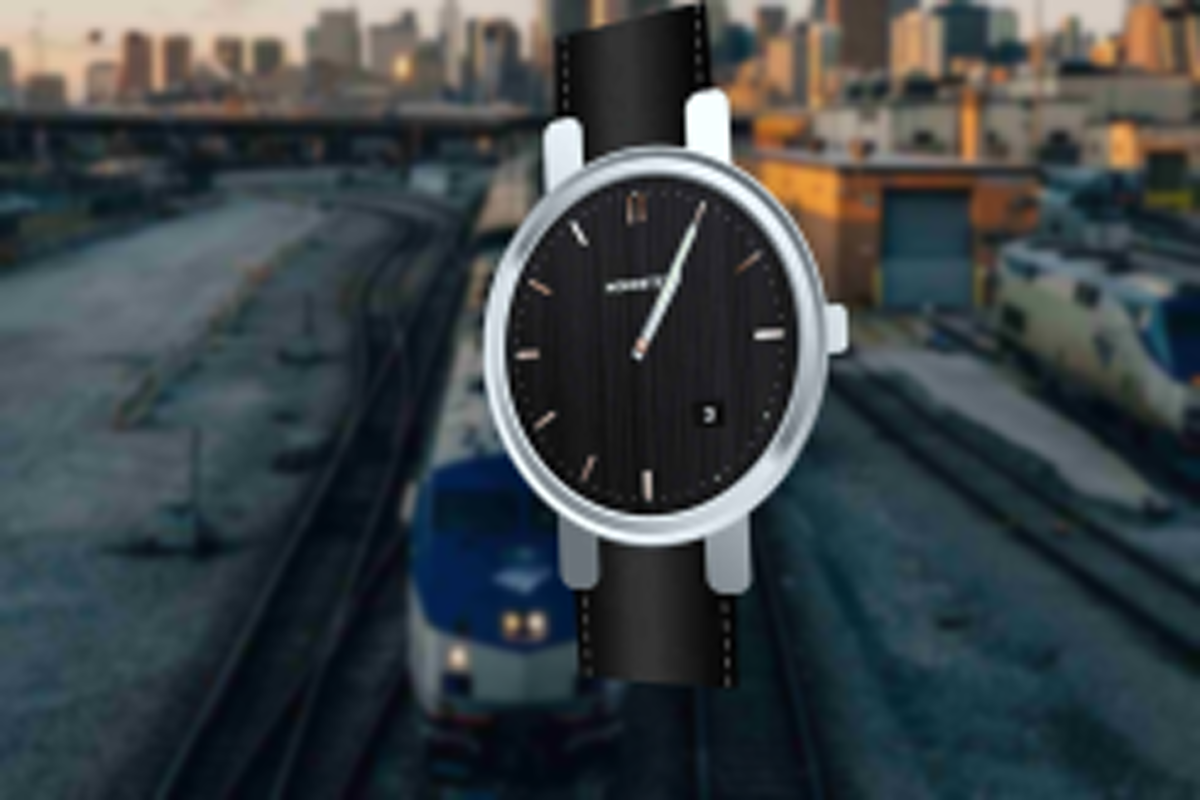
1:05
